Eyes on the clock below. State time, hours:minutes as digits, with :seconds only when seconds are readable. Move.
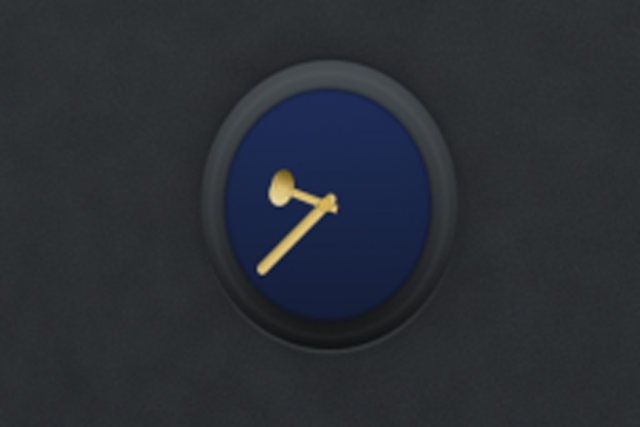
9:38
